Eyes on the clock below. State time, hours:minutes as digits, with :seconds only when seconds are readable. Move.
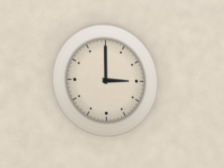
3:00
